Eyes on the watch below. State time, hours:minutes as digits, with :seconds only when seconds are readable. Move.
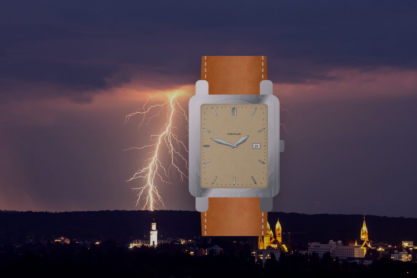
1:48
